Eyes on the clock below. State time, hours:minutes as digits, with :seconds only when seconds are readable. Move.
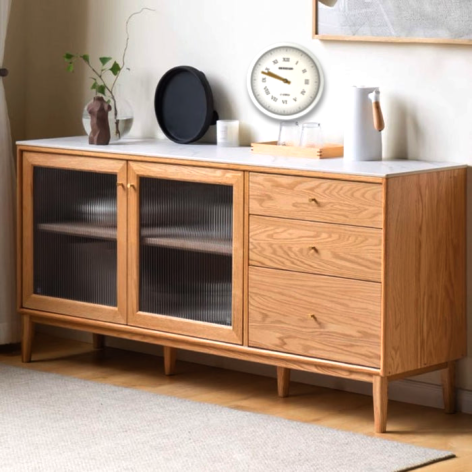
9:48
